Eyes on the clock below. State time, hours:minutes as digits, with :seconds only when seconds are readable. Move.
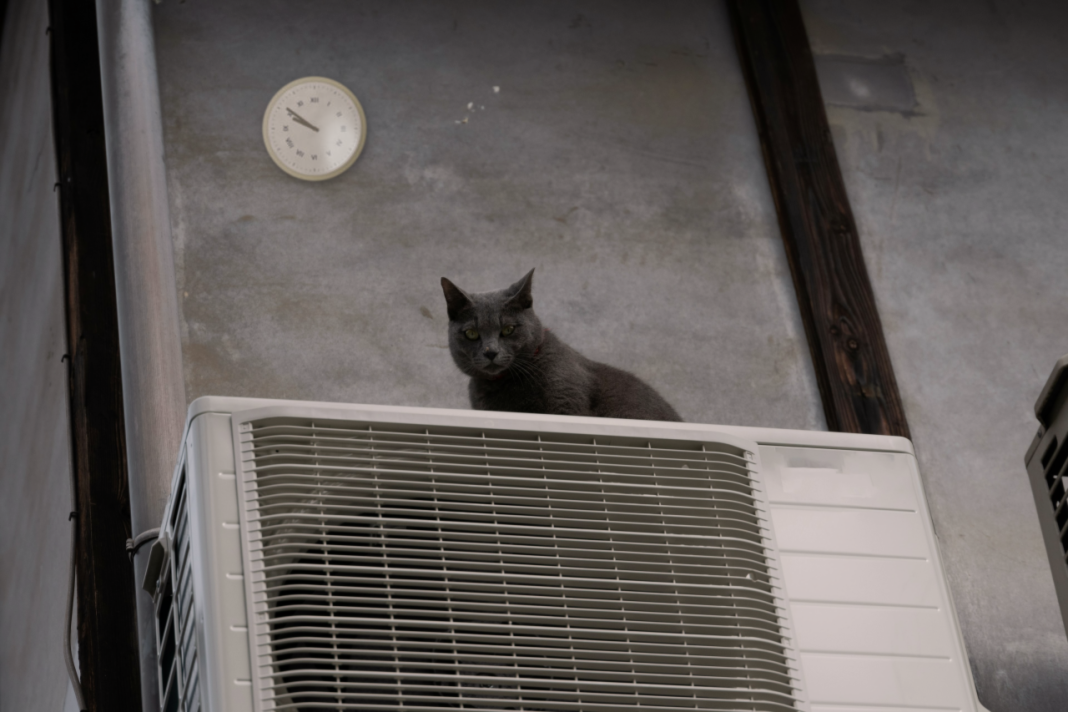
9:51
